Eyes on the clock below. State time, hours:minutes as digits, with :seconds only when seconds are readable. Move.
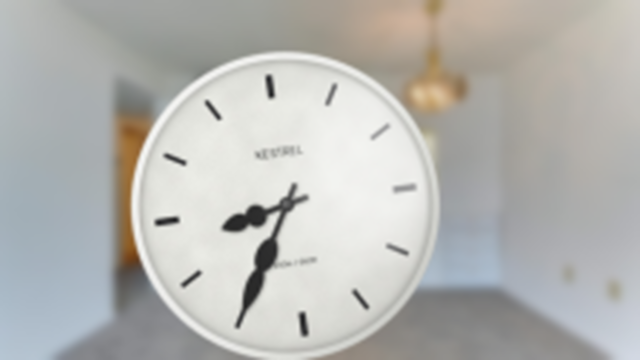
8:35
